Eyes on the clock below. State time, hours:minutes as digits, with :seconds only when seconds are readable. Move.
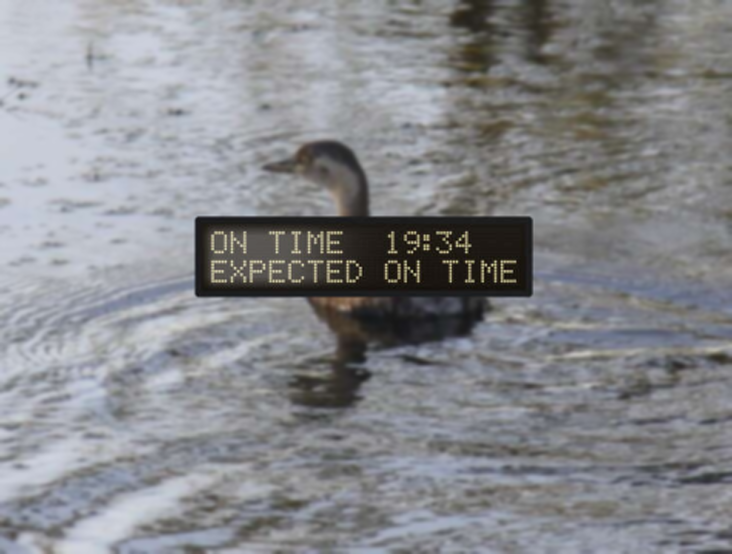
19:34
